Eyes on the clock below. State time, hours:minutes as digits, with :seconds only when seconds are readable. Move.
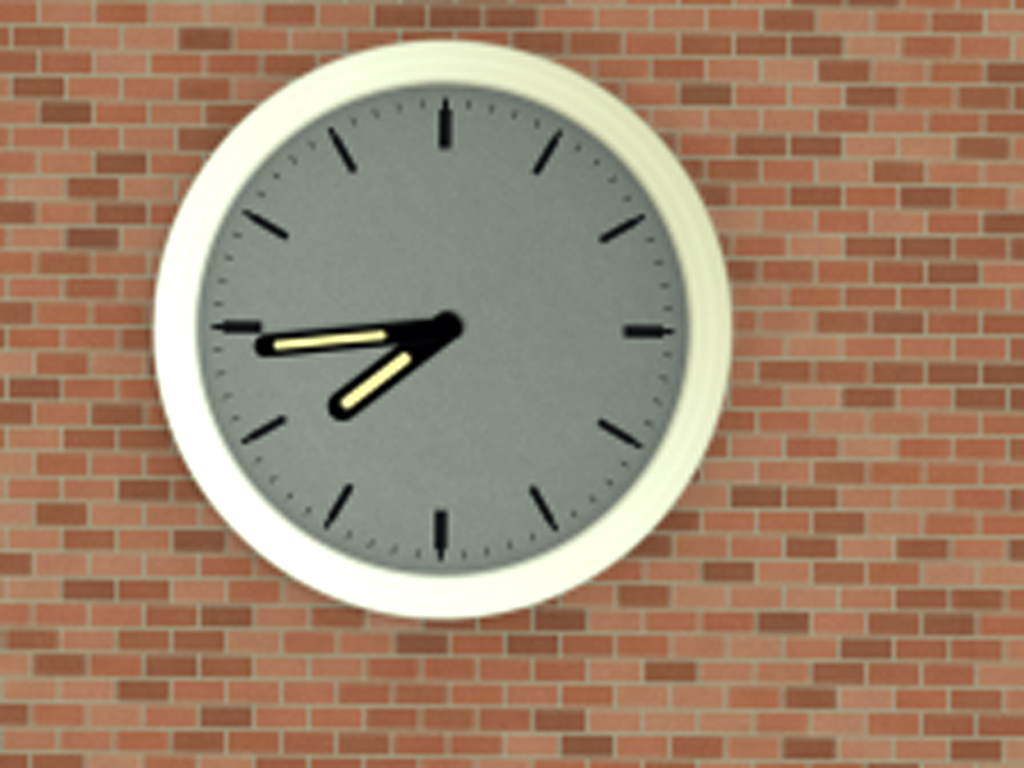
7:44
